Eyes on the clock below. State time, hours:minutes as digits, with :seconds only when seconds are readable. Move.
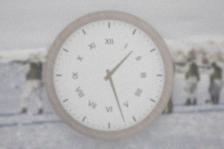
1:27
